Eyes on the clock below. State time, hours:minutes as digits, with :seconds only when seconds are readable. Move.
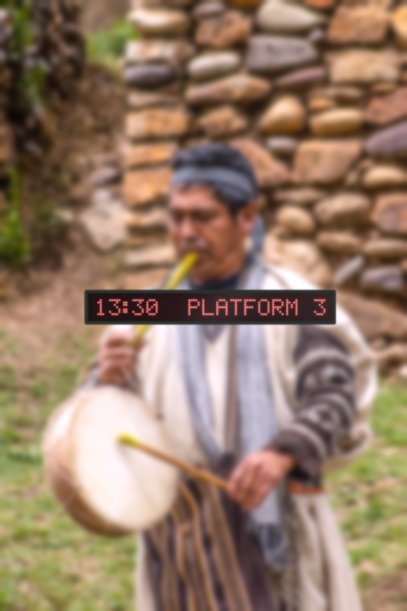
13:30
